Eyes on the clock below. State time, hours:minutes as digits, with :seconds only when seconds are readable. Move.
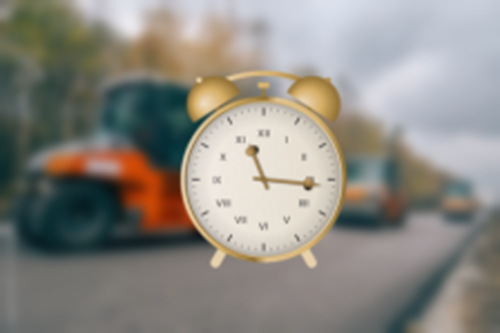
11:16
